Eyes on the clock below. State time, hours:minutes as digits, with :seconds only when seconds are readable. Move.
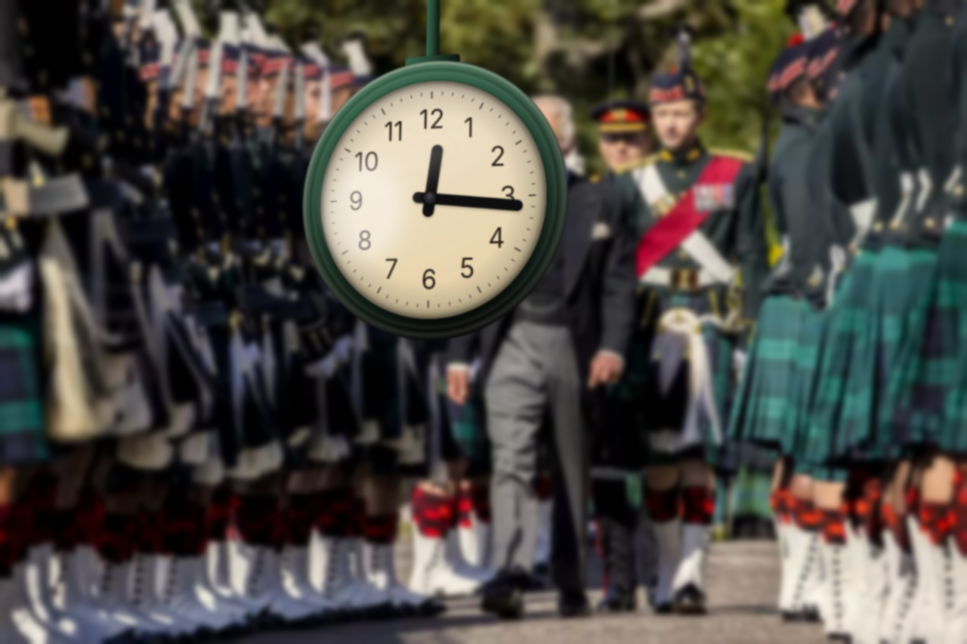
12:16
